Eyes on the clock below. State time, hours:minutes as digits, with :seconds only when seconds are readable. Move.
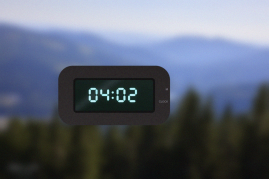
4:02
